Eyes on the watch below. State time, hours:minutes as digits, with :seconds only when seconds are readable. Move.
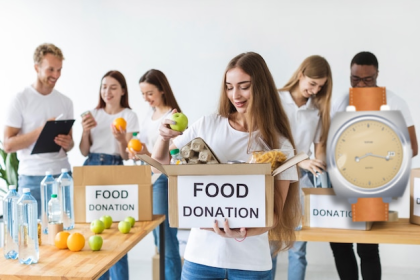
8:17
